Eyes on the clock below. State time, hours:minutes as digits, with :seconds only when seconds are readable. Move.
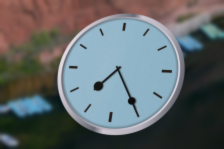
7:25
